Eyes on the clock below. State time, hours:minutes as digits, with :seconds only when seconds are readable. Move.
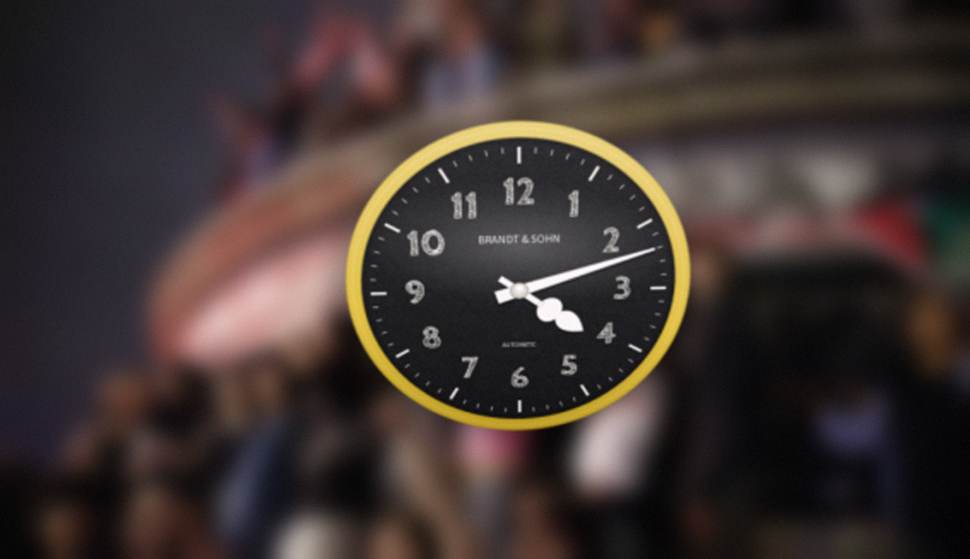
4:12
